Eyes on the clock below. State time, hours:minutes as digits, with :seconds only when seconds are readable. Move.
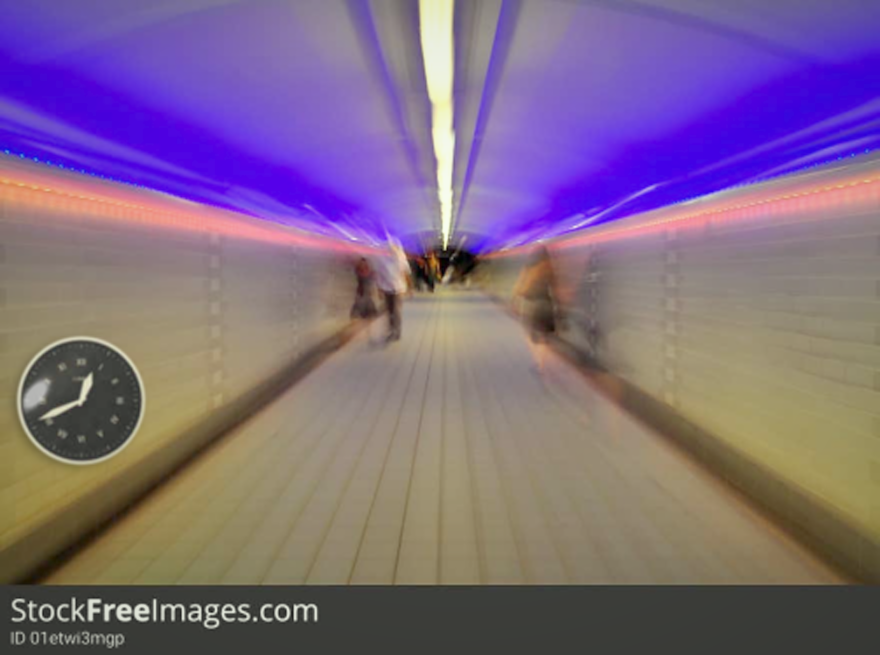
12:41
